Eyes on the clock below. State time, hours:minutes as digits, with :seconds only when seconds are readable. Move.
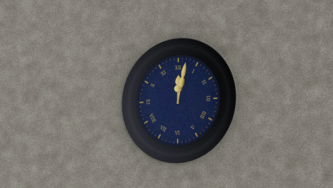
12:02
